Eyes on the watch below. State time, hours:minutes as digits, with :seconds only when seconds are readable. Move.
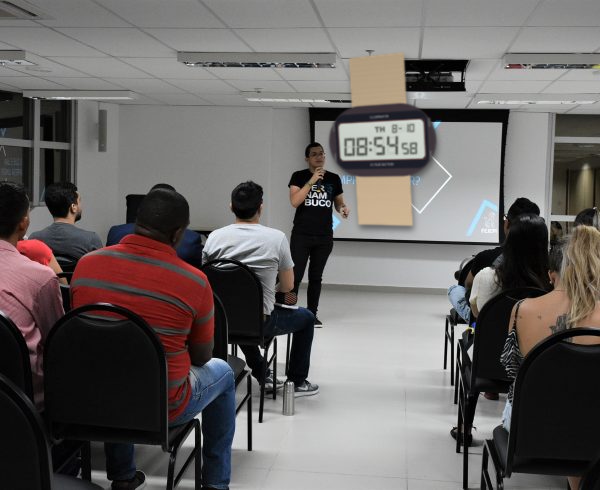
8:54:58
